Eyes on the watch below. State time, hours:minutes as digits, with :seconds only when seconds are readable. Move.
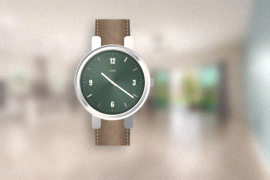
10:21
